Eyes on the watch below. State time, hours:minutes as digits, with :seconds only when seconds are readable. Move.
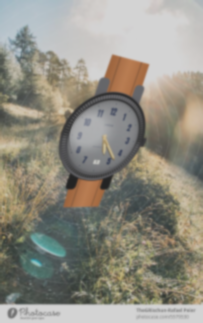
5:23
